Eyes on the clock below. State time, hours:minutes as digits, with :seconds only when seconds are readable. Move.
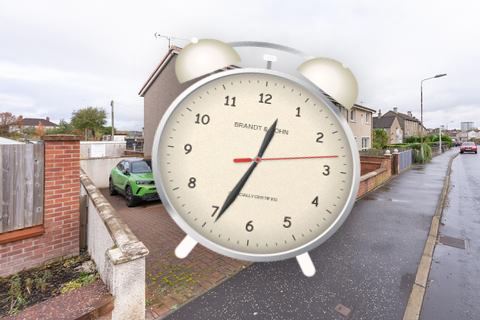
12:34:13
